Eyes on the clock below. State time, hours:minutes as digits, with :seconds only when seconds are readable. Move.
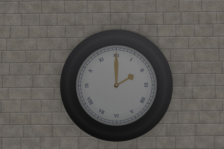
2:00
